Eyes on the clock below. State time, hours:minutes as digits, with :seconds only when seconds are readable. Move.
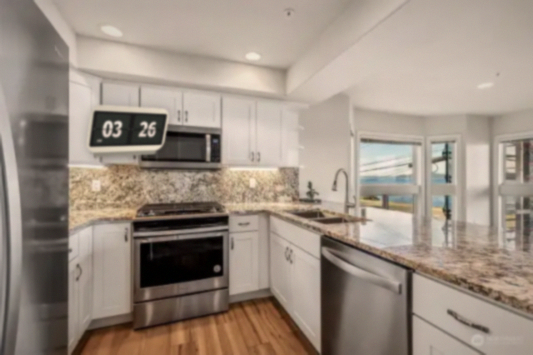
3:26
